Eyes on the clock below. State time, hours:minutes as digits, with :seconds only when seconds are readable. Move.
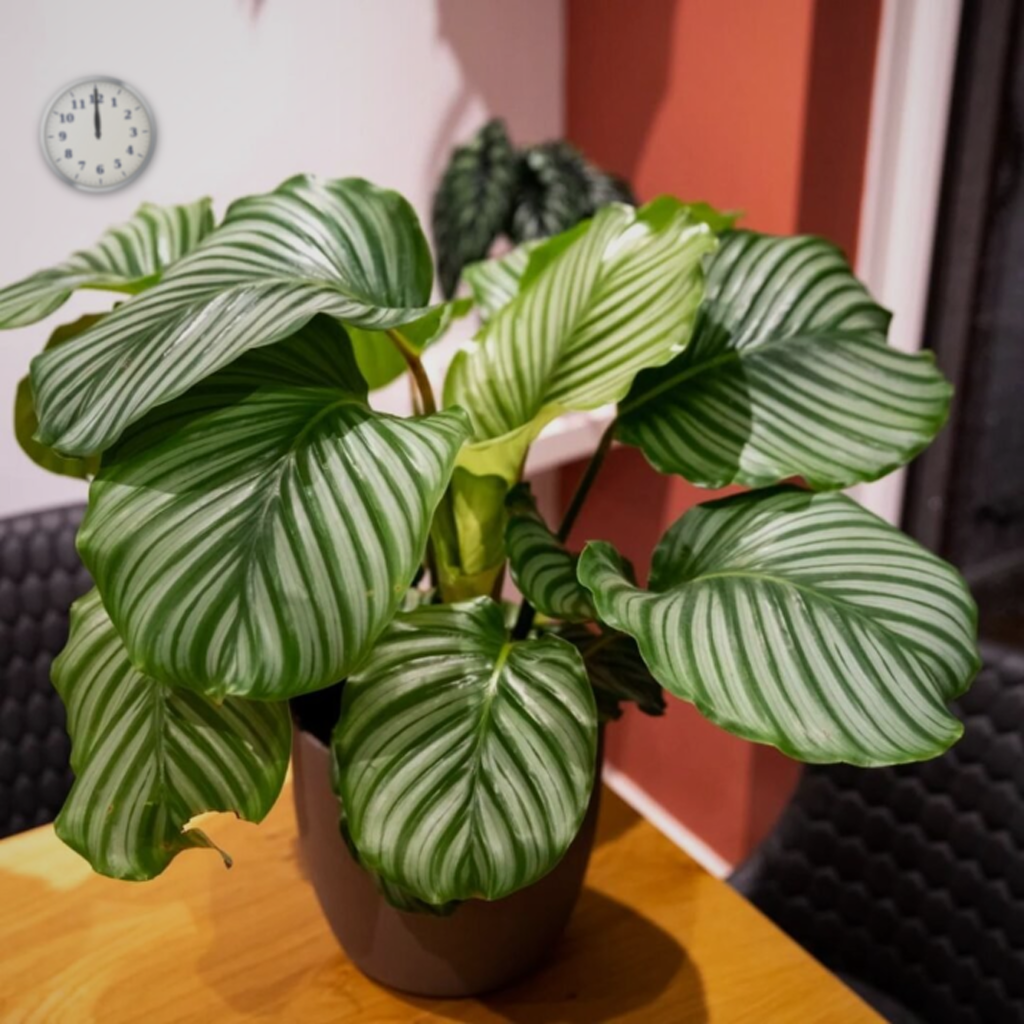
12:00
